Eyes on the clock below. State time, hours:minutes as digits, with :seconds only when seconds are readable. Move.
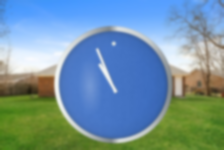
10:56
